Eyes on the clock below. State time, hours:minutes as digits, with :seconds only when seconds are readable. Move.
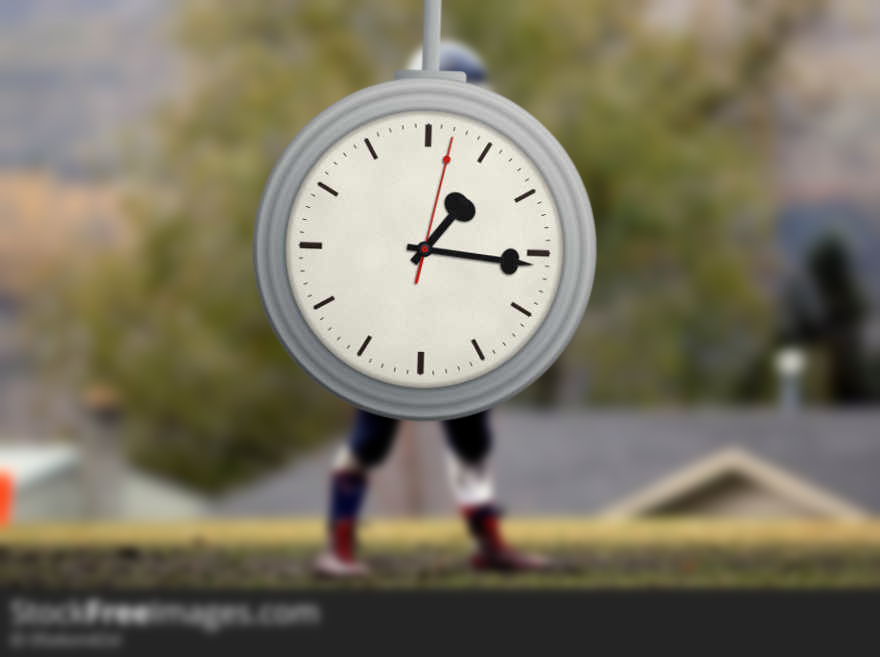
1:16:02
